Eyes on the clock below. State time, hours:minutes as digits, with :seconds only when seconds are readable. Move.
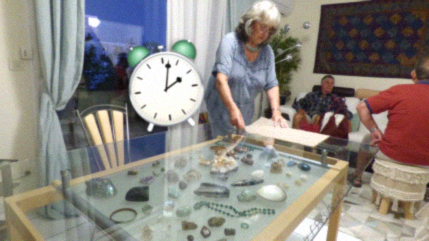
2:02
